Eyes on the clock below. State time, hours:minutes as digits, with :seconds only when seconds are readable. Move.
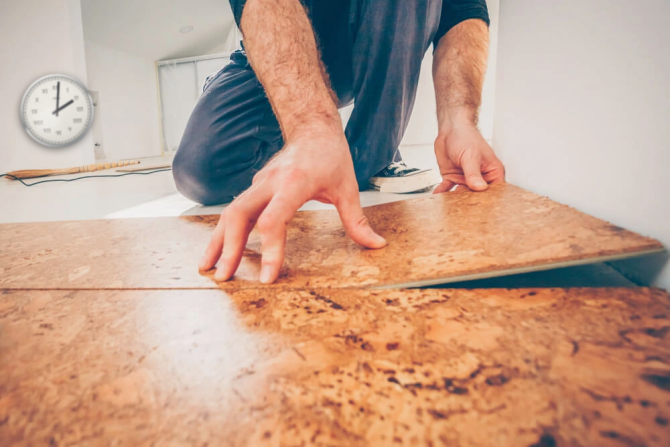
2:01
